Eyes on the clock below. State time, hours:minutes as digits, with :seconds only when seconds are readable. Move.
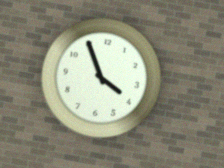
3:55
